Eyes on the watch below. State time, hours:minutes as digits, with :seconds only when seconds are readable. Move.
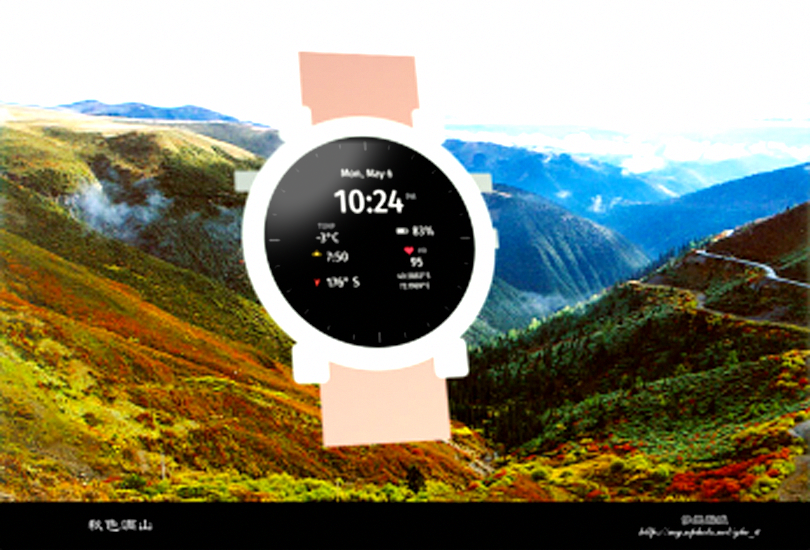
10:24
